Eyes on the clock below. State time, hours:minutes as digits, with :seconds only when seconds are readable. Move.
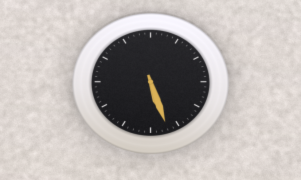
5:27
